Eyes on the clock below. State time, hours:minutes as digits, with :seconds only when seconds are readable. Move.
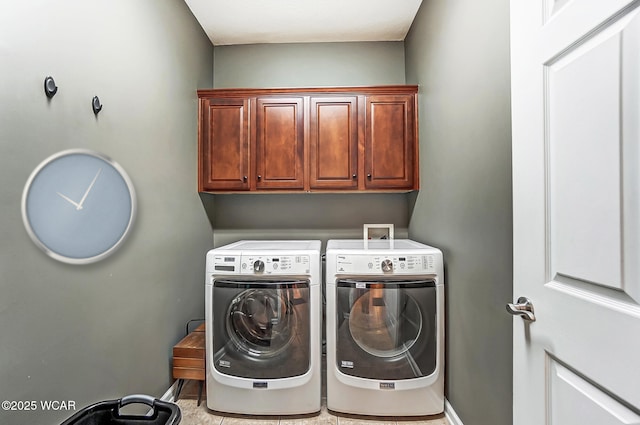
10:05
